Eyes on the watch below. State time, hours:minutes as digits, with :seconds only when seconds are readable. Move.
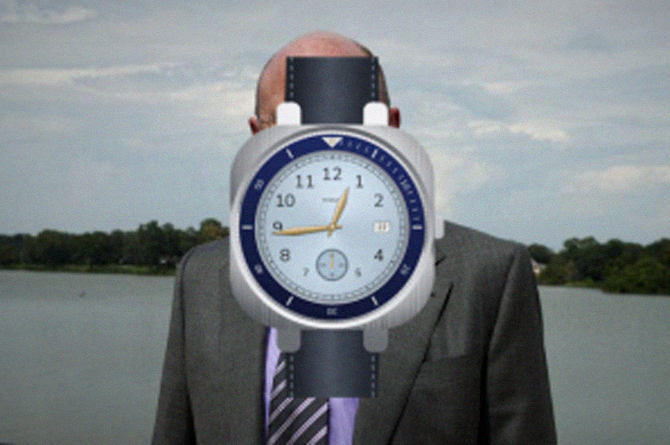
12:44
